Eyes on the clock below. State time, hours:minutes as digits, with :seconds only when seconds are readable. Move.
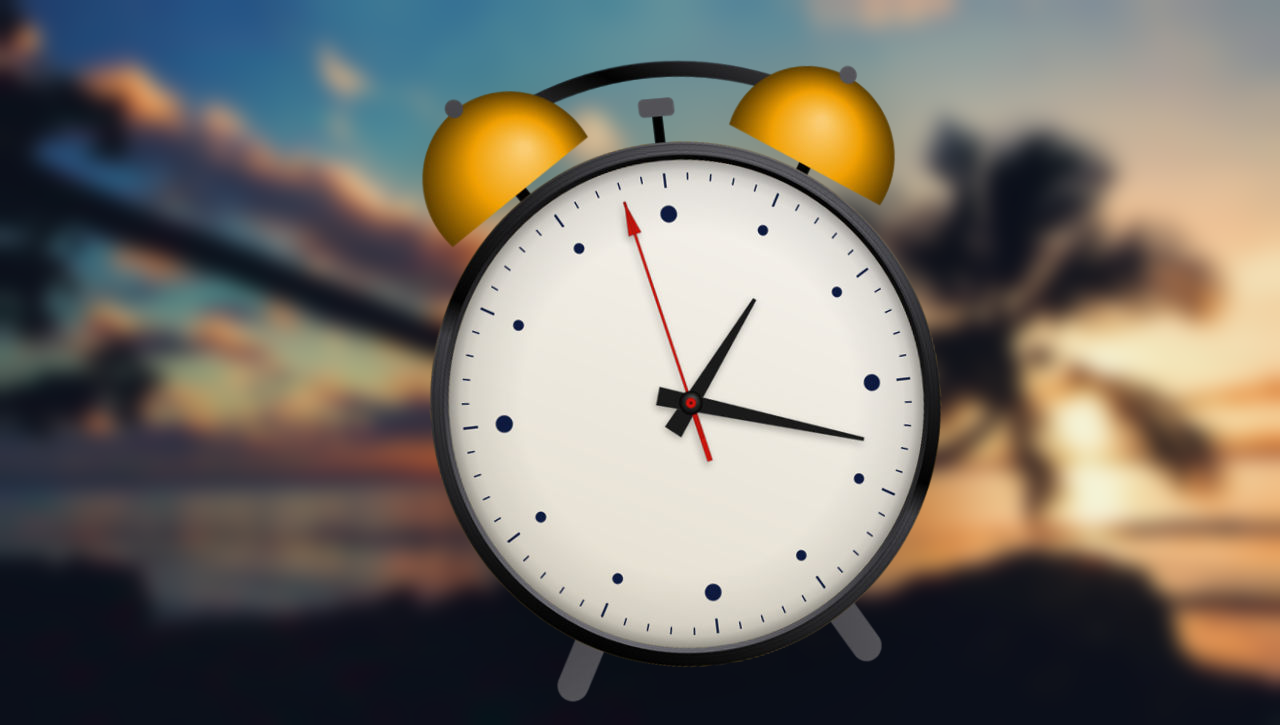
1:17:58
